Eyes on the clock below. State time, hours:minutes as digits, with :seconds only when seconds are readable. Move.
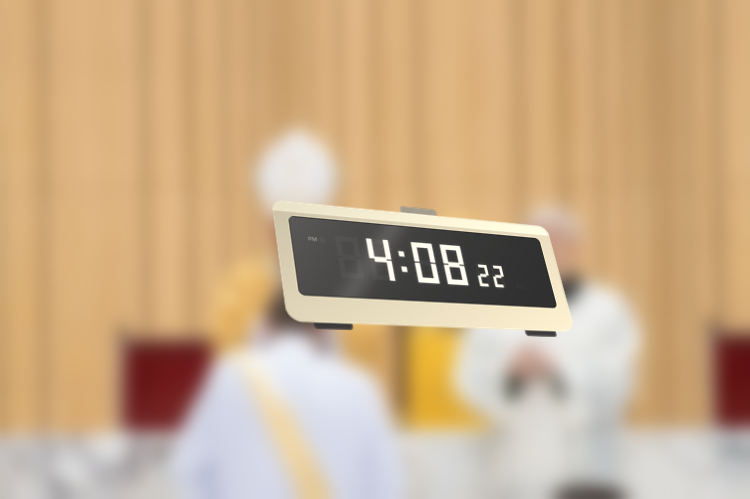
4:08:22
